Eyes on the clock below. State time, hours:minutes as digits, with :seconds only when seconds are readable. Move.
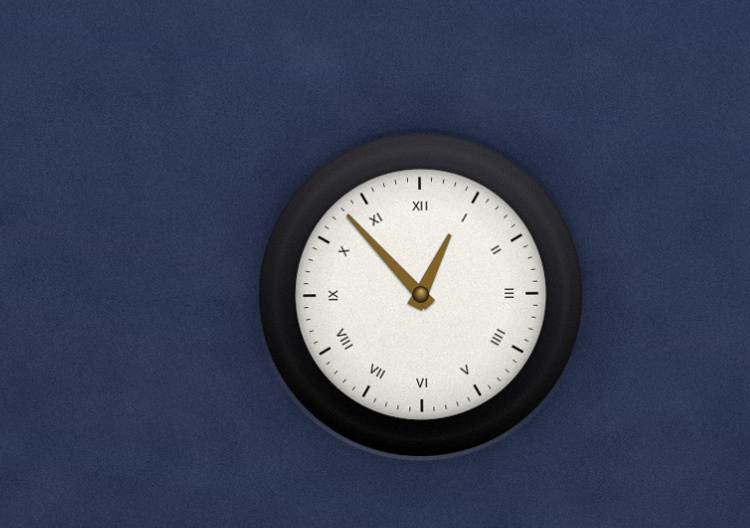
12:53
